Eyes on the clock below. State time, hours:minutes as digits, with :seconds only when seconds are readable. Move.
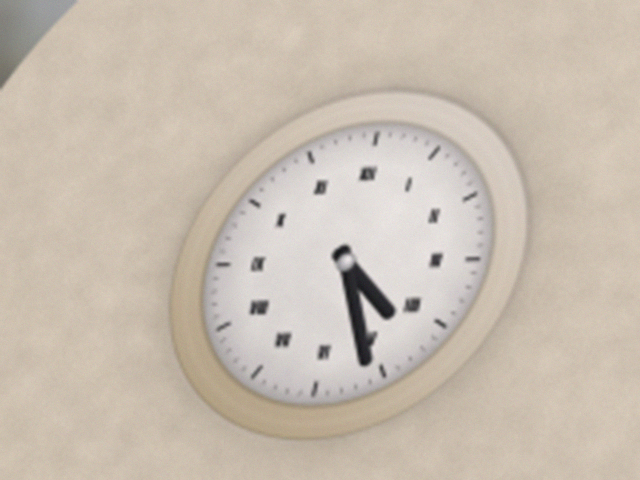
4:26
